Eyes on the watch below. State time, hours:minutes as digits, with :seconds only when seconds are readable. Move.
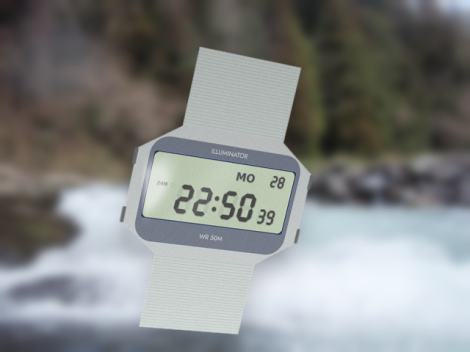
22:50:39
